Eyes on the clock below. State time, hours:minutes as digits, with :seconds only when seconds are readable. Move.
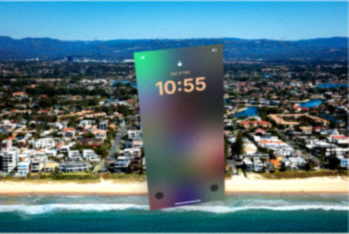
10:55
